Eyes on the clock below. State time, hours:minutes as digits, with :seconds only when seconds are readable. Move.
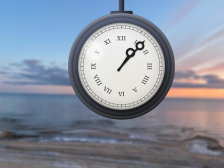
1:07
